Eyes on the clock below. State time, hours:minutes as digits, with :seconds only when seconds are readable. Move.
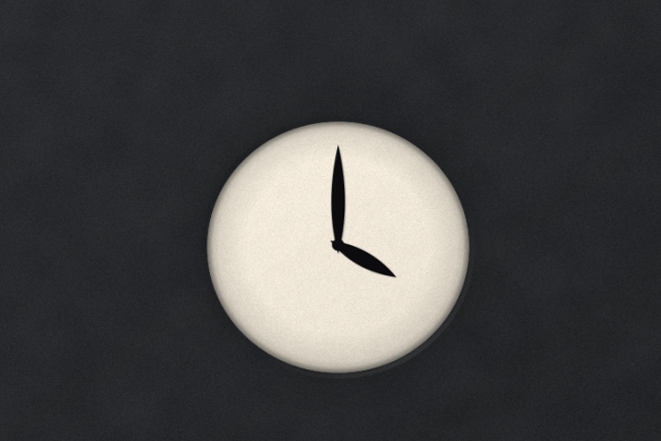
4:00
